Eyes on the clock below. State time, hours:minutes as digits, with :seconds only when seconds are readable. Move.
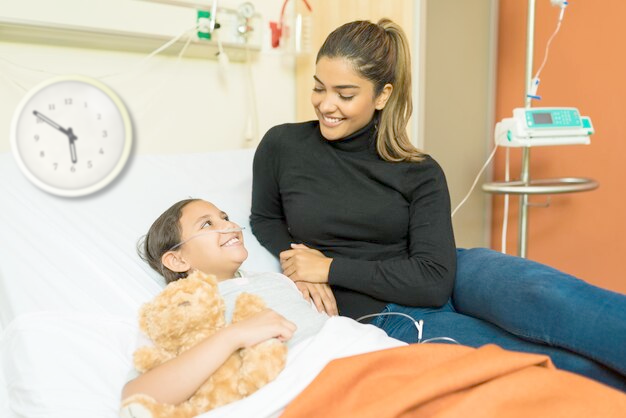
5:51
